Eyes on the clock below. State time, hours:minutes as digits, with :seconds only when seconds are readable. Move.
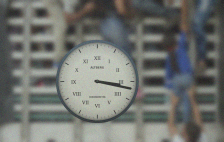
3:17
